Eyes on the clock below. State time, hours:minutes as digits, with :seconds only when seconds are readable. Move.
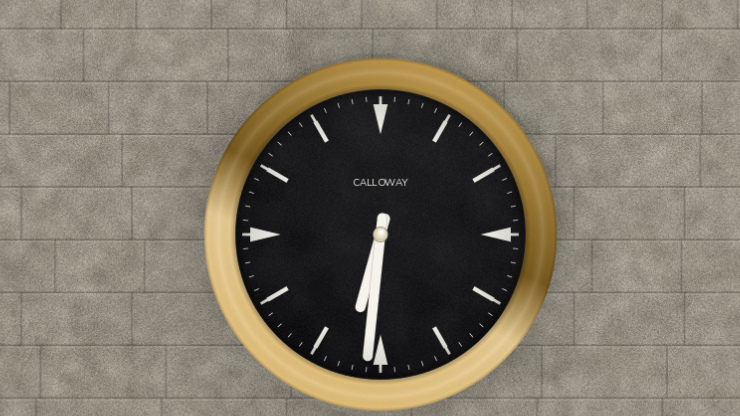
6:31
